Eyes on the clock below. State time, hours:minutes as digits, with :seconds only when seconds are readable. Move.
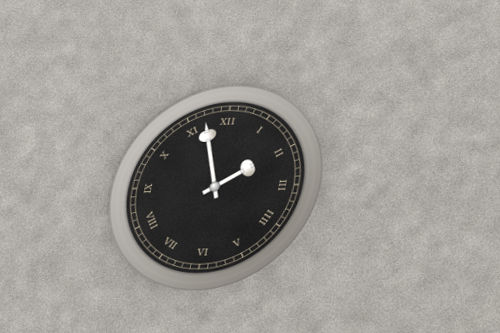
1:57
